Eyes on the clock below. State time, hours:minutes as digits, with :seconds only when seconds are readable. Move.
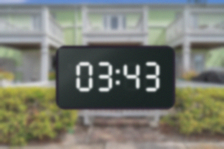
3:43
